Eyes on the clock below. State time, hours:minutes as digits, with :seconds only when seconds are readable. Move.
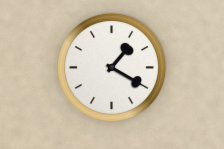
1:20
